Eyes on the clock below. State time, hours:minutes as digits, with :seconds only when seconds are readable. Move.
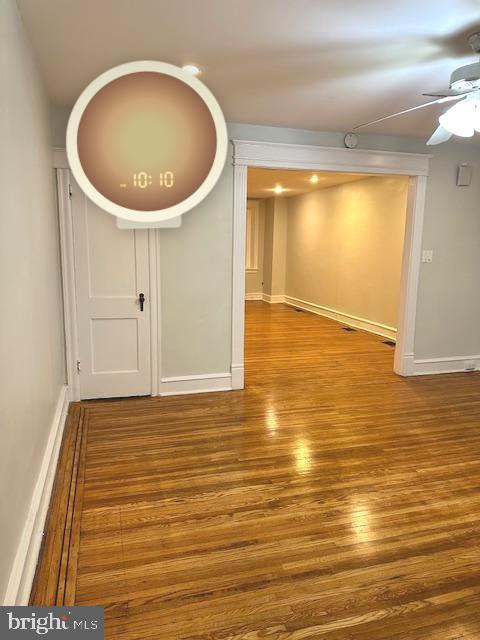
10:10
